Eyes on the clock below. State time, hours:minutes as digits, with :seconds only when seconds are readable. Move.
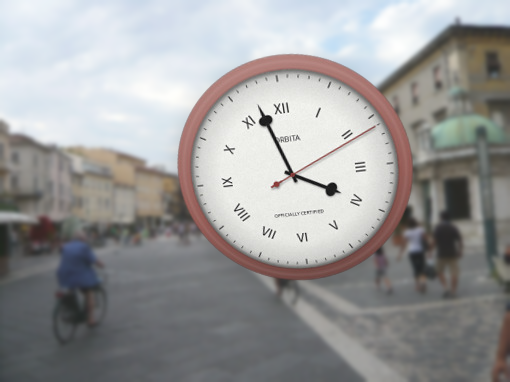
3:57:11
